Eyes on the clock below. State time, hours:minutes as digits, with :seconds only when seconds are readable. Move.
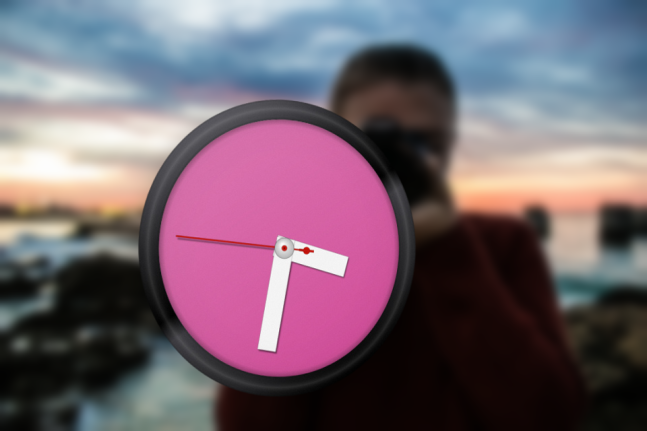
3:31:46
